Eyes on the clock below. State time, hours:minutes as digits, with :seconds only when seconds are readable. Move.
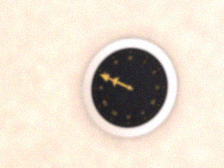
9:49
